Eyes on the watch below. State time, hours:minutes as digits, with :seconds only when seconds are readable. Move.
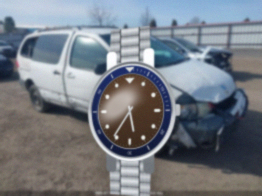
5:36
